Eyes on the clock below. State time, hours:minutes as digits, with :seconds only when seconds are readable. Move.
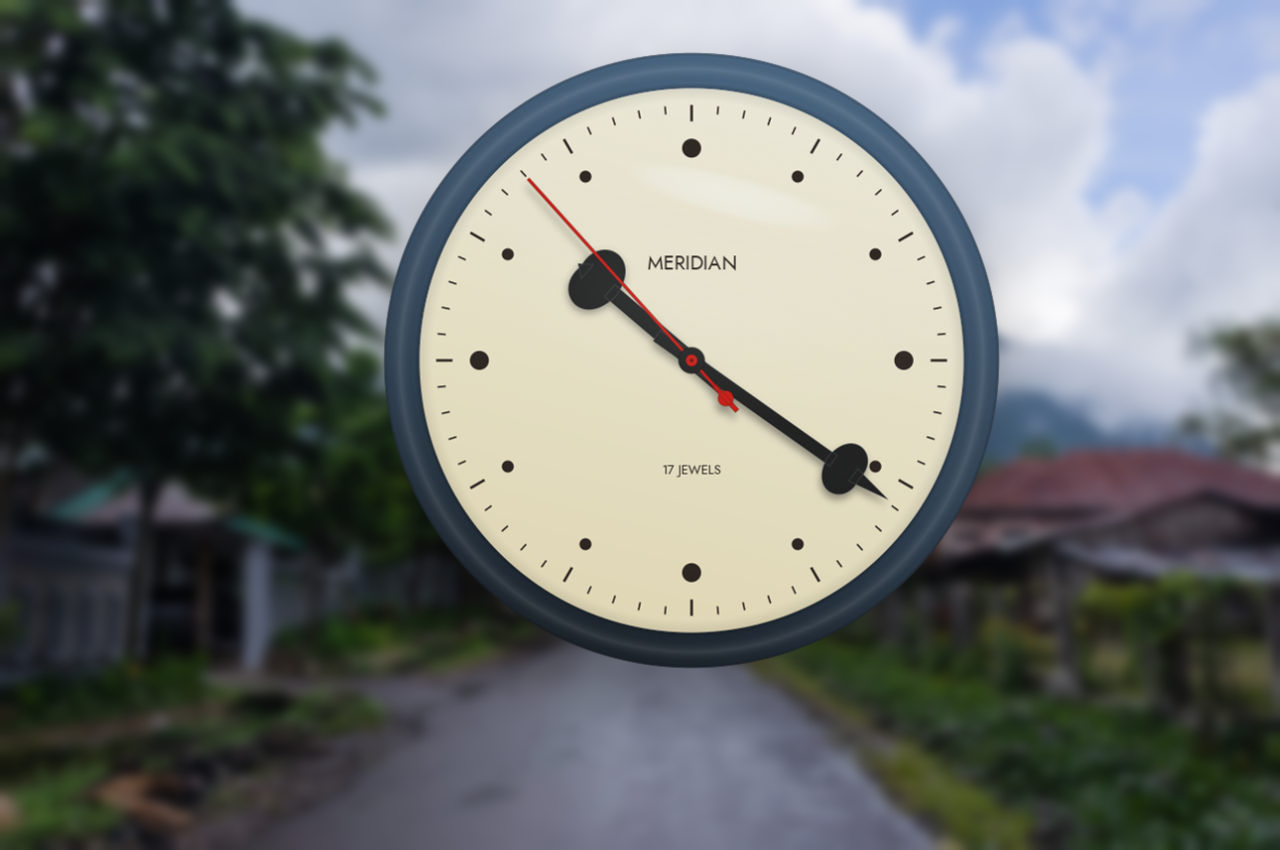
10:20:53
